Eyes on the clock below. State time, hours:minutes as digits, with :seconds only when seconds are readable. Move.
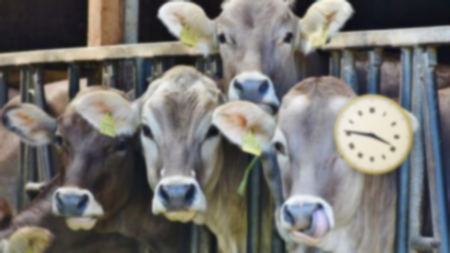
3:46
